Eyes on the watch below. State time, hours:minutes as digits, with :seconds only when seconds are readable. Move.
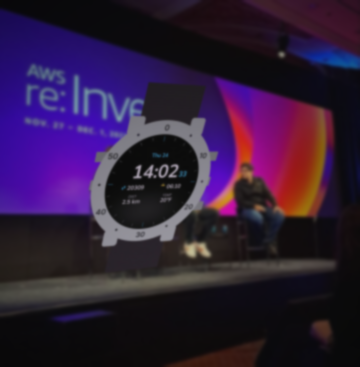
14:02
